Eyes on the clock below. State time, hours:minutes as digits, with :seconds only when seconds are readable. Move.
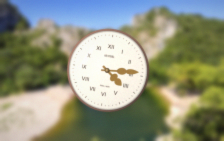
4:14
